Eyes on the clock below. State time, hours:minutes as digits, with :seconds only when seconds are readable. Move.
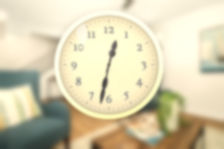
12:32
